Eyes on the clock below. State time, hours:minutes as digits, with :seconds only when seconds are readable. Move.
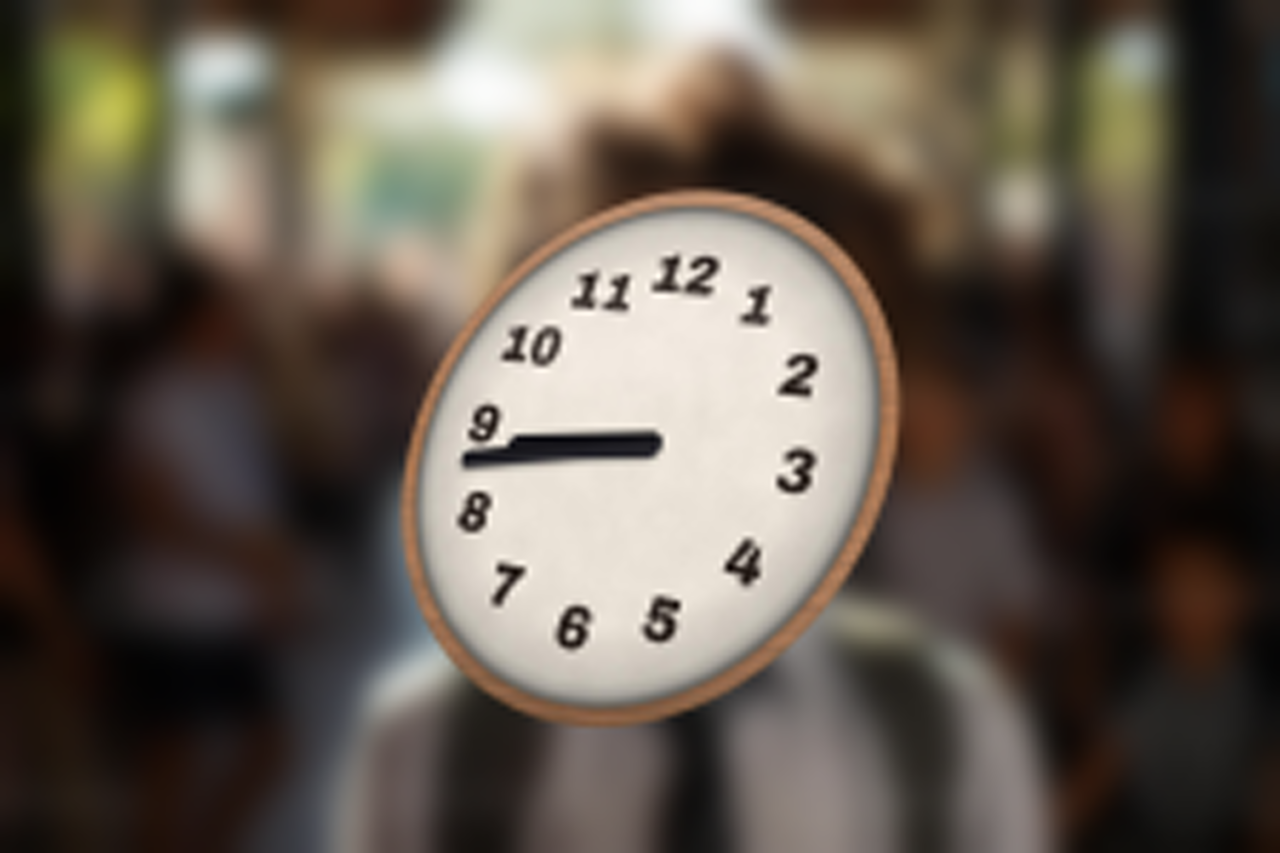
8:43
